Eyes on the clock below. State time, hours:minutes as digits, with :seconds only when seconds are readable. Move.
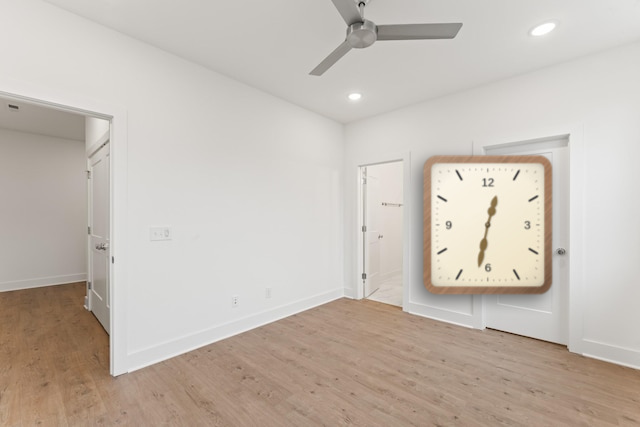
12:32
